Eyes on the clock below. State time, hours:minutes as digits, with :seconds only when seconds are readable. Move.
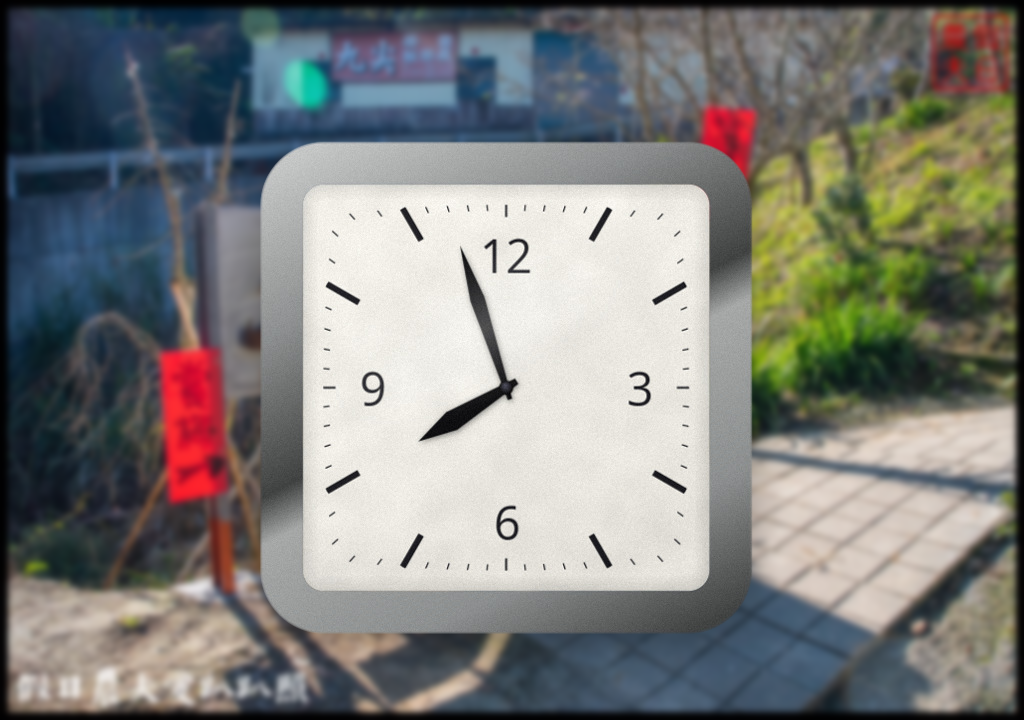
7:57
